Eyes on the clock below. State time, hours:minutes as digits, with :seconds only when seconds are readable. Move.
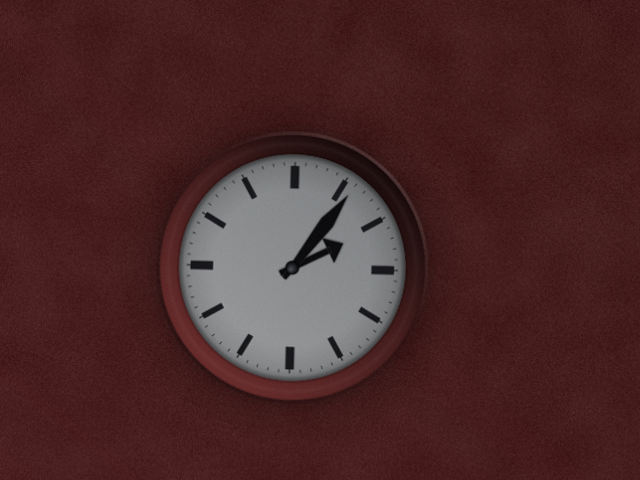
2:06
